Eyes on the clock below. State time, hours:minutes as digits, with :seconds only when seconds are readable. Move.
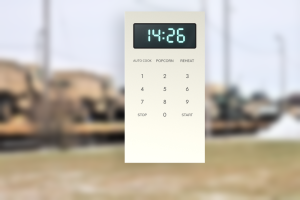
14:26
